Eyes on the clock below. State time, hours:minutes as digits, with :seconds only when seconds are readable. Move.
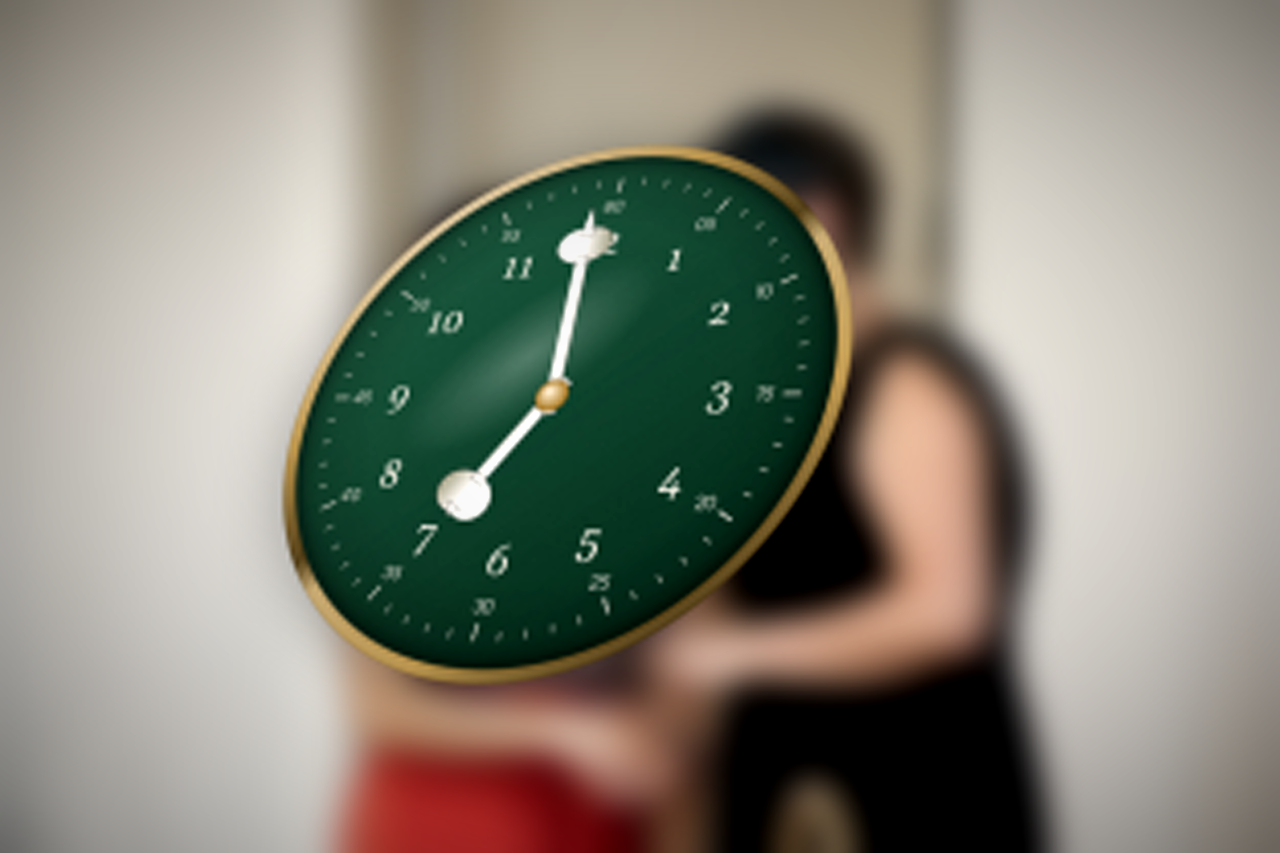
6:59
